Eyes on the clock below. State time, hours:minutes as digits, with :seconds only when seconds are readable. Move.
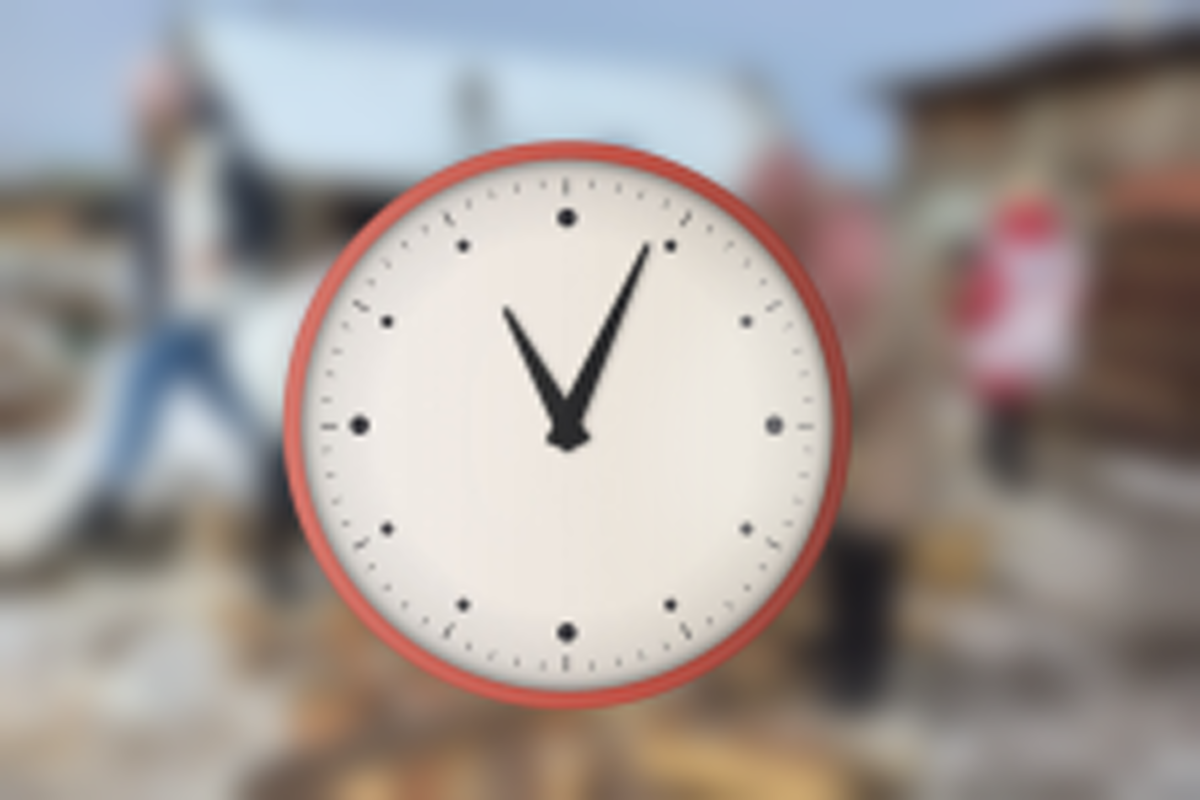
11:04
